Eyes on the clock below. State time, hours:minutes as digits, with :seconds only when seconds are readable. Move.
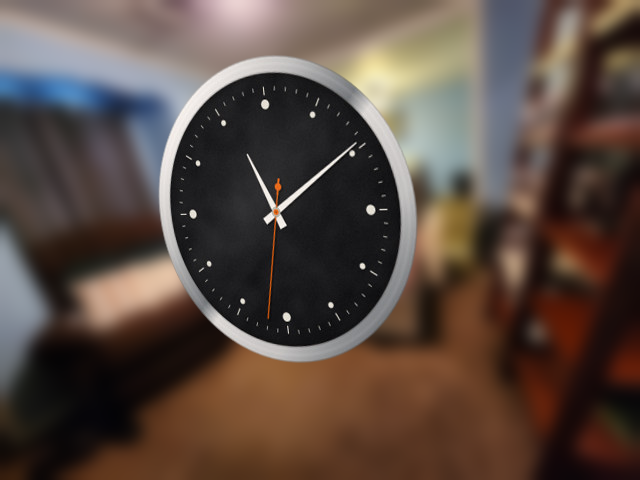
11:09:32
